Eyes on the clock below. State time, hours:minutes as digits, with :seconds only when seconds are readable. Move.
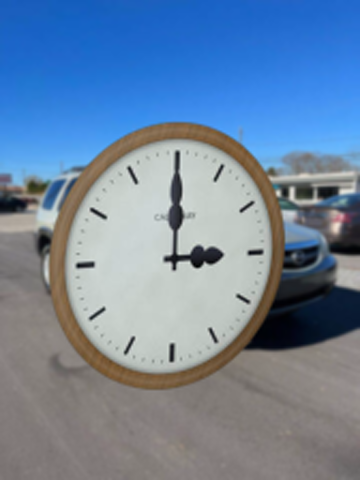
3:00
